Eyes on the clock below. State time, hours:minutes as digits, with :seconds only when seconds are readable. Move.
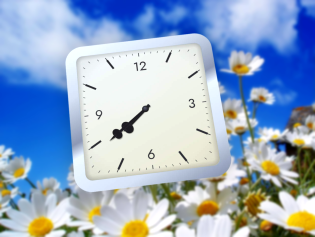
7:39
